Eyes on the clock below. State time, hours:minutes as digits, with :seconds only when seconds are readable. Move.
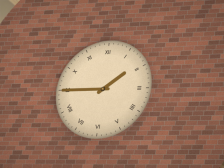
1:45
